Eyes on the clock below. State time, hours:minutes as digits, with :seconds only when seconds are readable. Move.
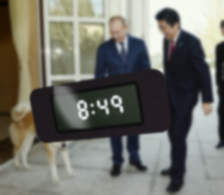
8:49
